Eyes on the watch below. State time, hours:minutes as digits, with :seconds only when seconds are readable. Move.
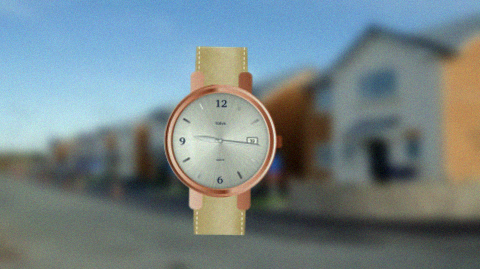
9:16
